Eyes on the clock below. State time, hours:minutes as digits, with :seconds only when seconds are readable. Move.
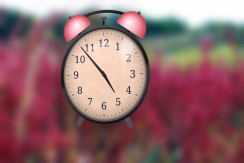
4:53
